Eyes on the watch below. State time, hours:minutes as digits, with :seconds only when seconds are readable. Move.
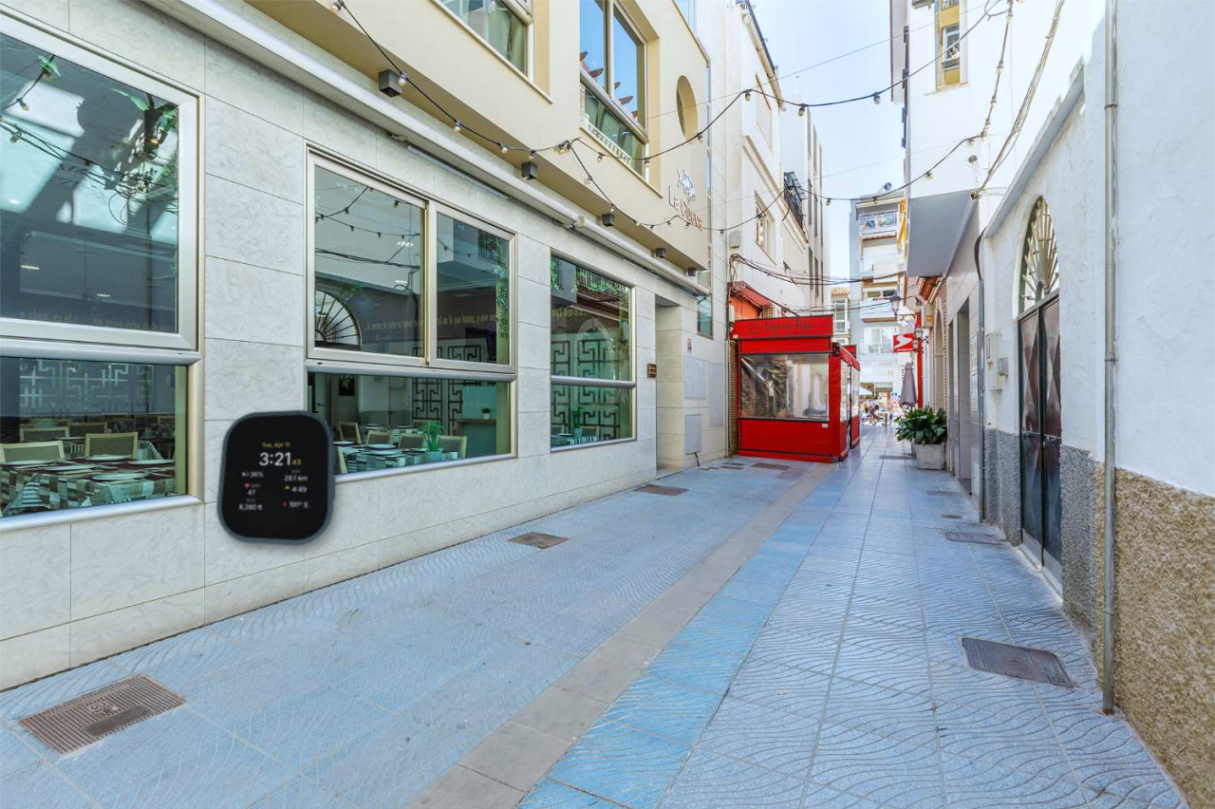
3:21
